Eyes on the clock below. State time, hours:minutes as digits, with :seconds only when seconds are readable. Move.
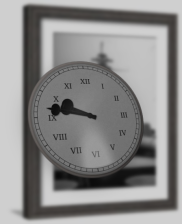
9:47
